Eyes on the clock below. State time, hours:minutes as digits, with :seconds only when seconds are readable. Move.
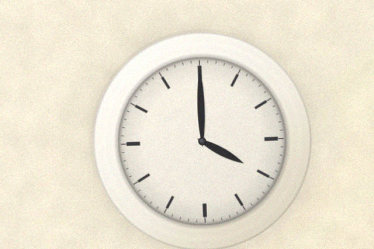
4:00
